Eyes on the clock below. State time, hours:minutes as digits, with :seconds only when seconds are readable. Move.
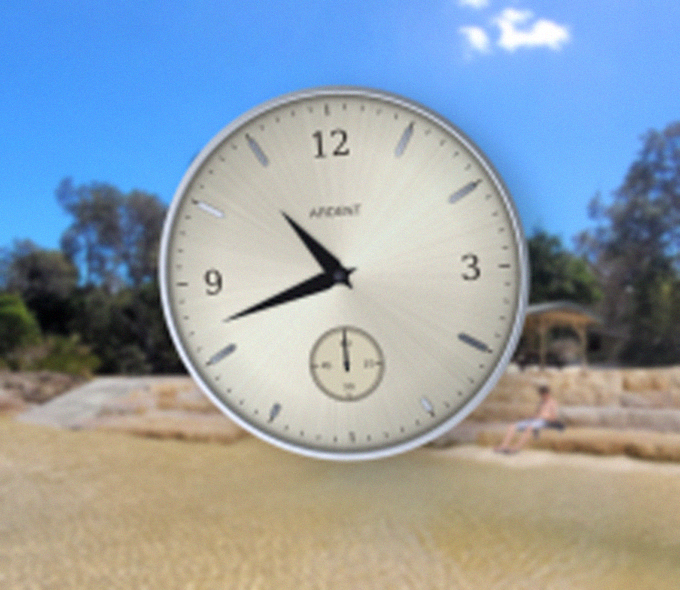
10:42
